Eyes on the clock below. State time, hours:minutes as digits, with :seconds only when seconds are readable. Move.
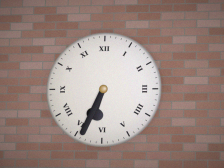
6:34
